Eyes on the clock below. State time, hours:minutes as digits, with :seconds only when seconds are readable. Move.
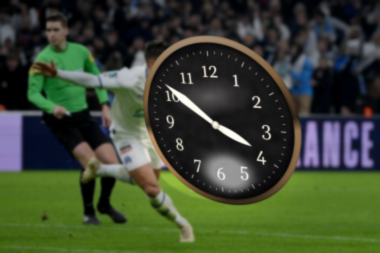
3:51
